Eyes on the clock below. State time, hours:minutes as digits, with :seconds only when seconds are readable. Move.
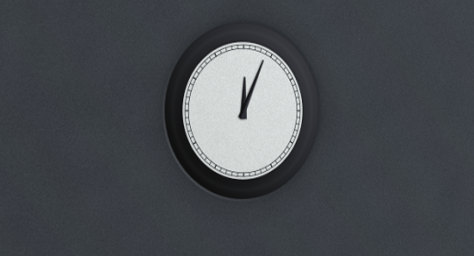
12:04
